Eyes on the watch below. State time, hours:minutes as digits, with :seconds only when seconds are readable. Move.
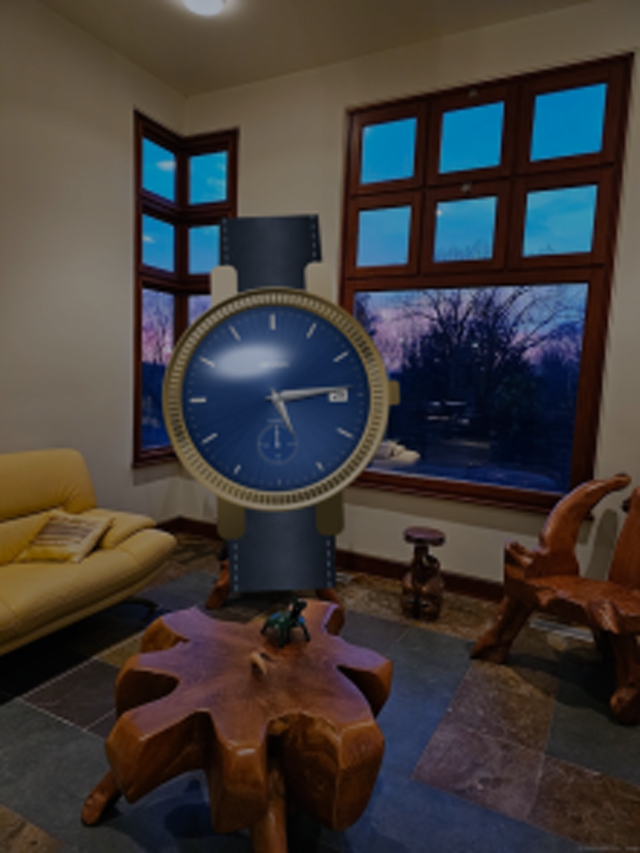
5:14
